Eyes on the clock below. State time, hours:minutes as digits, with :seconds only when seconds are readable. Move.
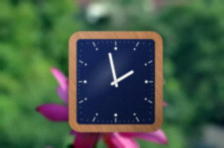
1:58
